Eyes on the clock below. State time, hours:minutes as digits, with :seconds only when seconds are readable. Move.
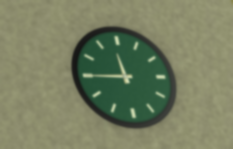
11:45
